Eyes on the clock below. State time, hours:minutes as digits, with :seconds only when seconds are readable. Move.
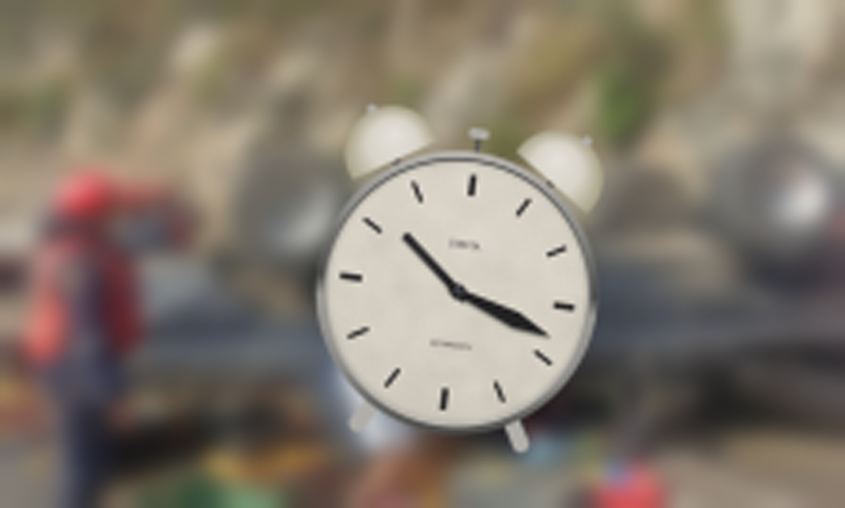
10:18
